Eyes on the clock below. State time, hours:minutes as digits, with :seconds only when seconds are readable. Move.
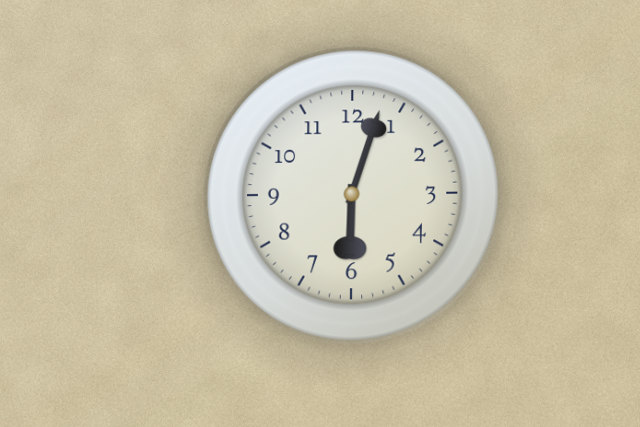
6:03
